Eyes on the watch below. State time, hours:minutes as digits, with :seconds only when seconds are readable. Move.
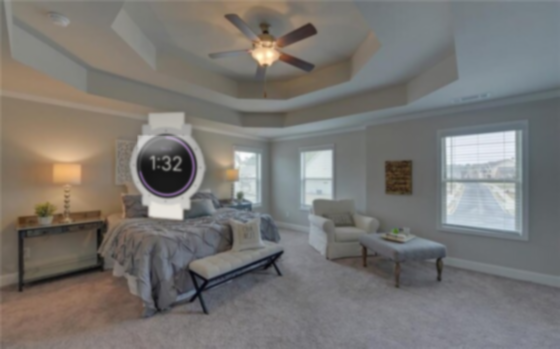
1:32
